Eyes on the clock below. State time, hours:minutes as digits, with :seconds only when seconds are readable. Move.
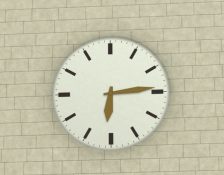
6:14
